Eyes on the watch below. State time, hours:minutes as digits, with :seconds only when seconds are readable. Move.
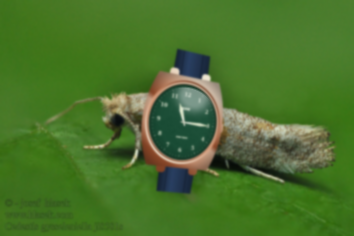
11:15
